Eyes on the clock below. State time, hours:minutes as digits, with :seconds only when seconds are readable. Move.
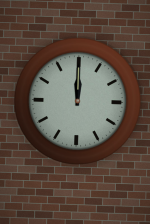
12:00
